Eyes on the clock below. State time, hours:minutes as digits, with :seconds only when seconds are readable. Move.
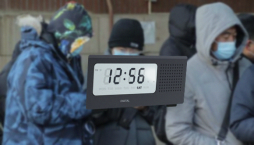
12:56
